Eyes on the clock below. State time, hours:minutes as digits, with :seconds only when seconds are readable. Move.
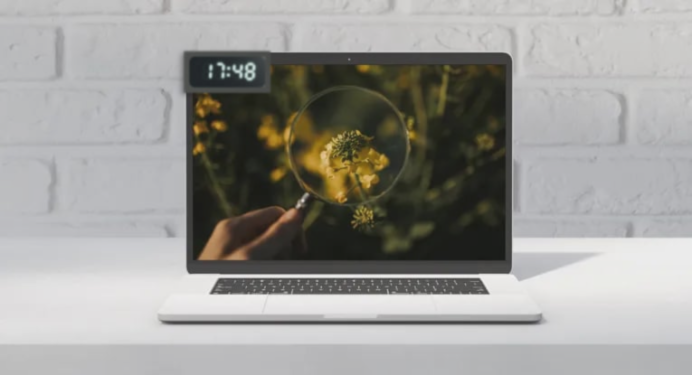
17:48
